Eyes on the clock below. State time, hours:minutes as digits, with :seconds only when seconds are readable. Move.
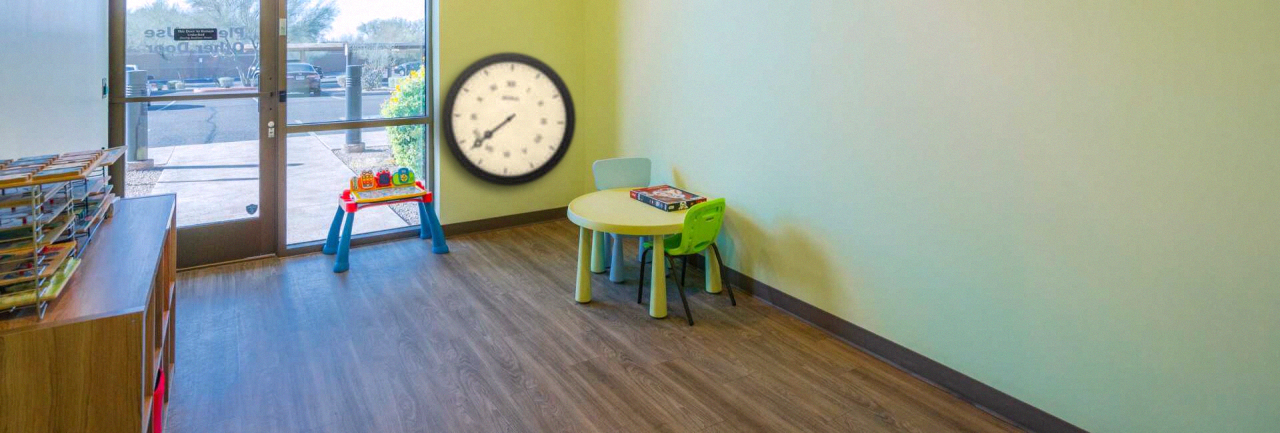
7:38
